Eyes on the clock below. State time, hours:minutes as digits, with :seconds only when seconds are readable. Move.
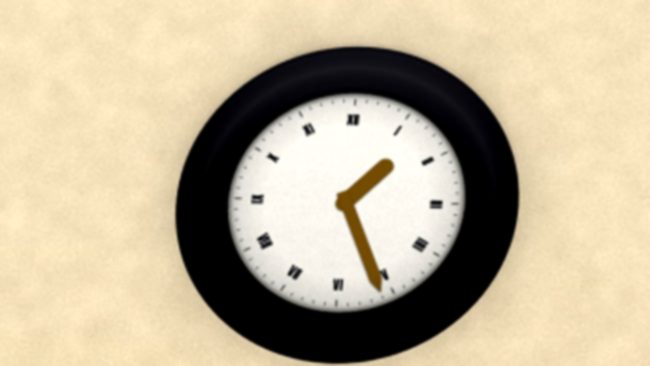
1:26
